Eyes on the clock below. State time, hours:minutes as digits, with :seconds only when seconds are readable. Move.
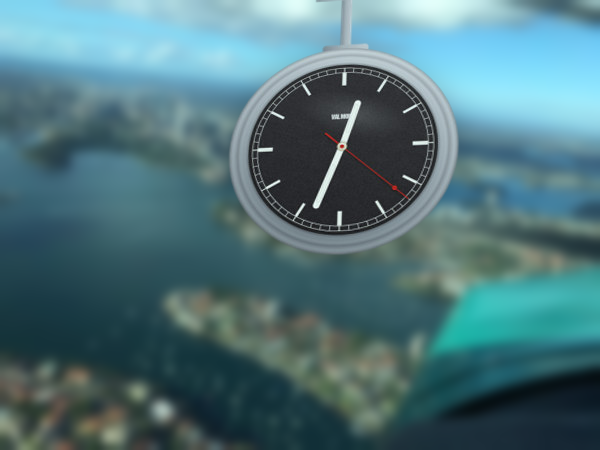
12:33:22
